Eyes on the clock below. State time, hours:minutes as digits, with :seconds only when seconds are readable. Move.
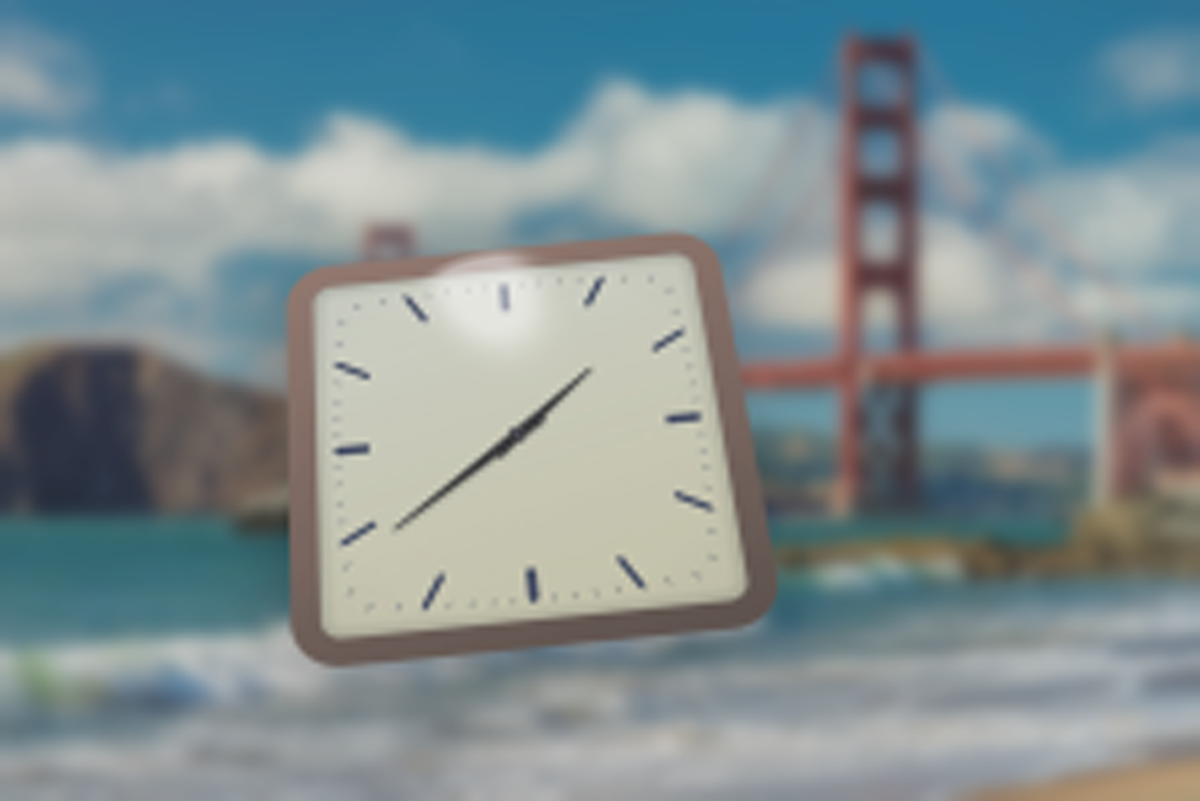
1:39
